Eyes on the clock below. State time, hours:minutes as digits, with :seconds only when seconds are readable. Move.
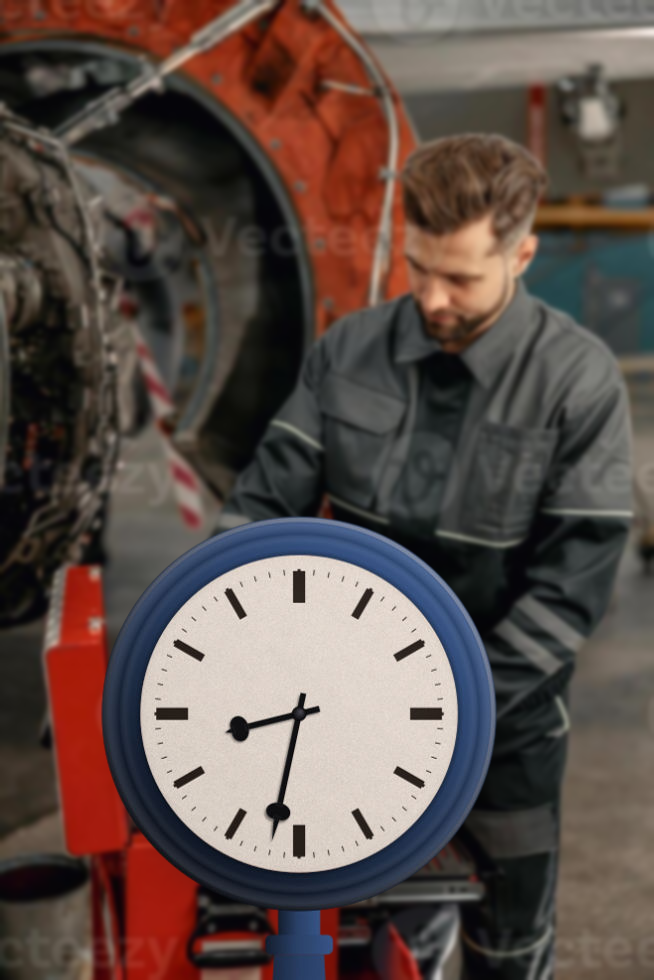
8:32
